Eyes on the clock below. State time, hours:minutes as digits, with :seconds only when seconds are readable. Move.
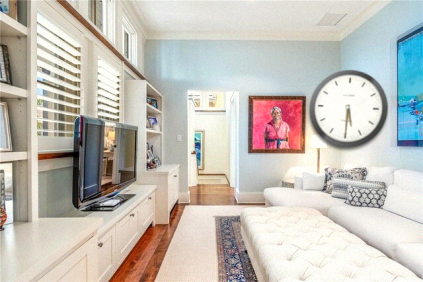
5:30
